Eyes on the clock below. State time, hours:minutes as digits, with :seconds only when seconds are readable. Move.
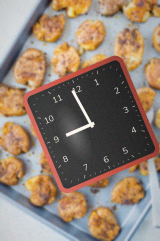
8:59
